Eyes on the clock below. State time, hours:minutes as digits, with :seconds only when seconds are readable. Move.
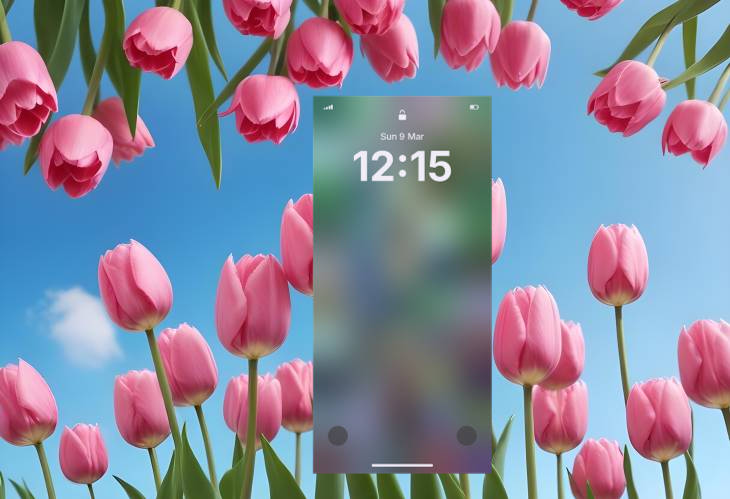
12:15
